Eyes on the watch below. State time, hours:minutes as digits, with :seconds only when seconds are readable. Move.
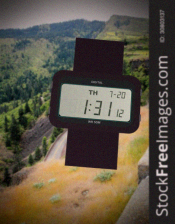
1:31:12
